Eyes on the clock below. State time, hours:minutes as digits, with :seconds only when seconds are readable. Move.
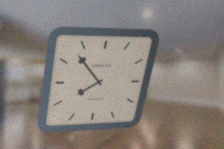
7:53
